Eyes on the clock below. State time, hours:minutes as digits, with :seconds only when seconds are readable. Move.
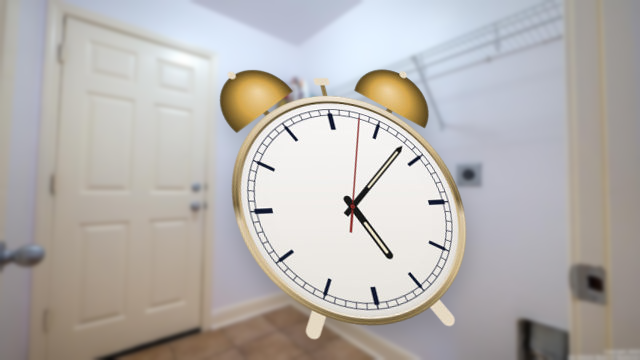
5:08:03
